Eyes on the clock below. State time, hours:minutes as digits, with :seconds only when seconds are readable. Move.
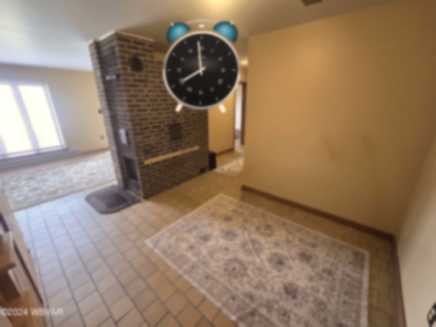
7:59
